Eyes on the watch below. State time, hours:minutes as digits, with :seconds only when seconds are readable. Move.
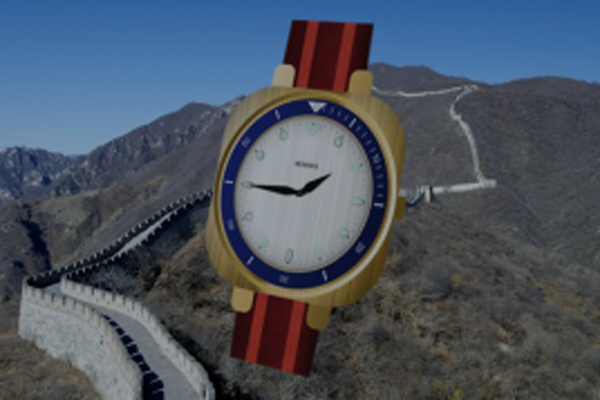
1:45
